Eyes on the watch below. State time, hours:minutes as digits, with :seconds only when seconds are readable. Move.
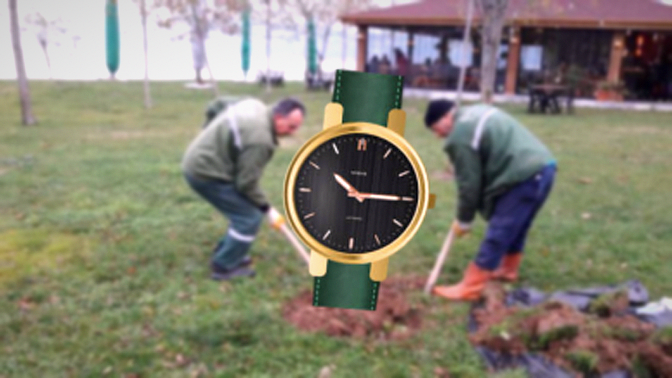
10:15
